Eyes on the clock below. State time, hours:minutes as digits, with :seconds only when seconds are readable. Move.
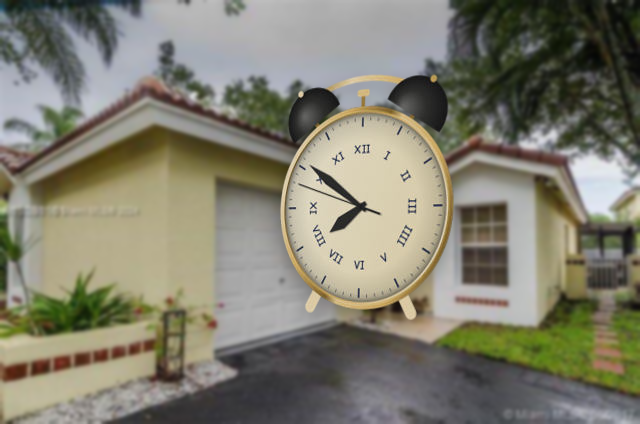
7:50:48
